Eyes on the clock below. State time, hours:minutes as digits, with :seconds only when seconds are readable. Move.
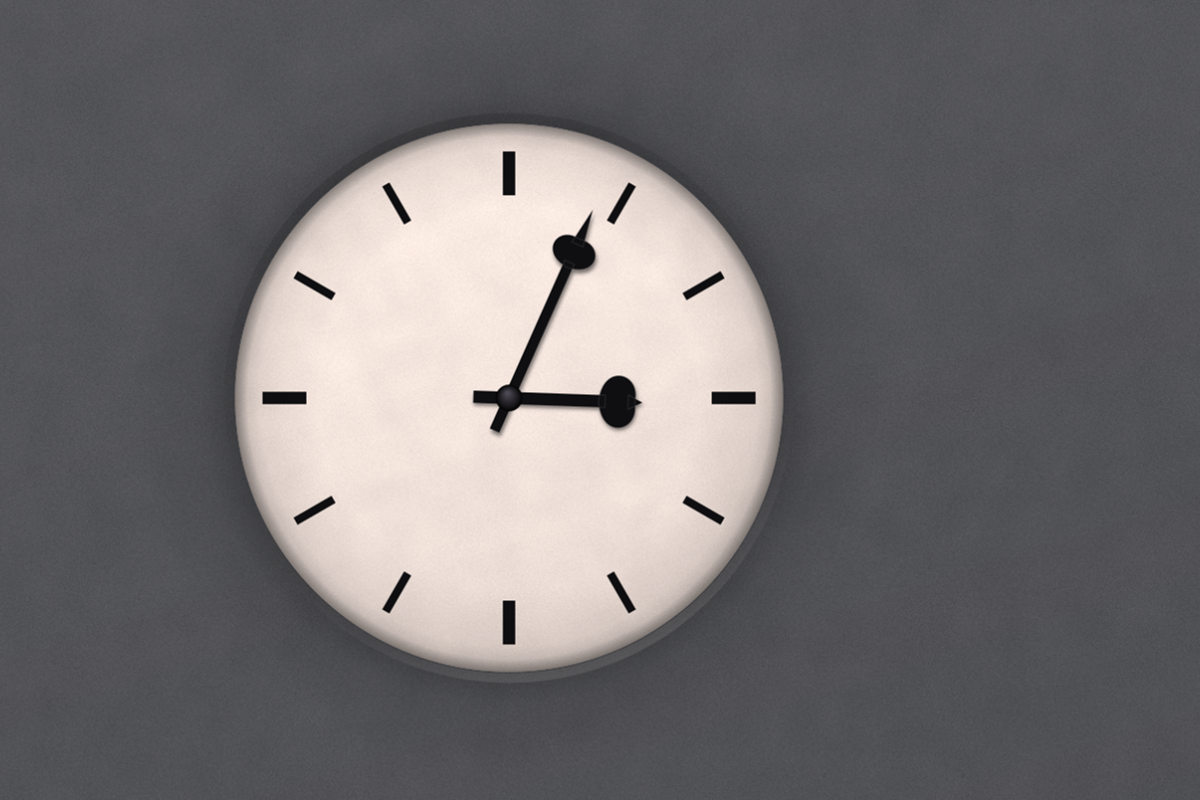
3:04
